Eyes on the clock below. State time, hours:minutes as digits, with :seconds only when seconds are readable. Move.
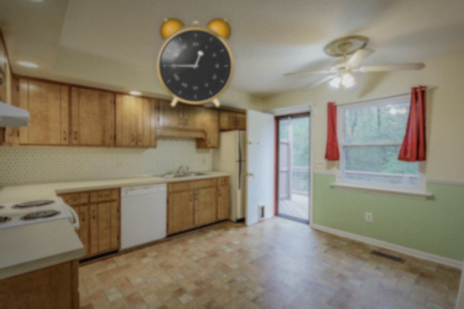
12:45
